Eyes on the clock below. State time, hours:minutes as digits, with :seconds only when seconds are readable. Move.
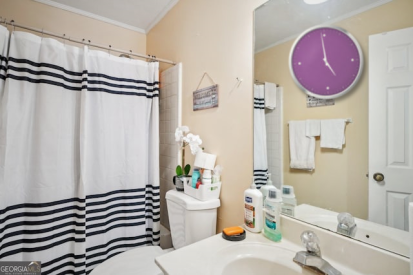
4:59
